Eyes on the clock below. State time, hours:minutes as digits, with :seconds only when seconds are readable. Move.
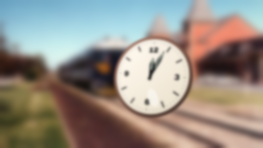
12:04
